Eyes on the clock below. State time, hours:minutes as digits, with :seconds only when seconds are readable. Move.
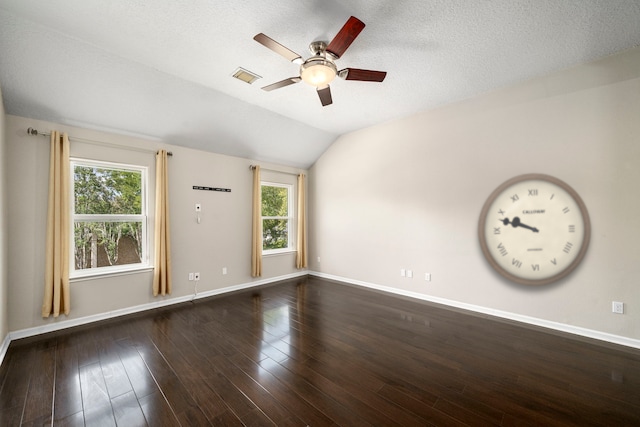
9:48
